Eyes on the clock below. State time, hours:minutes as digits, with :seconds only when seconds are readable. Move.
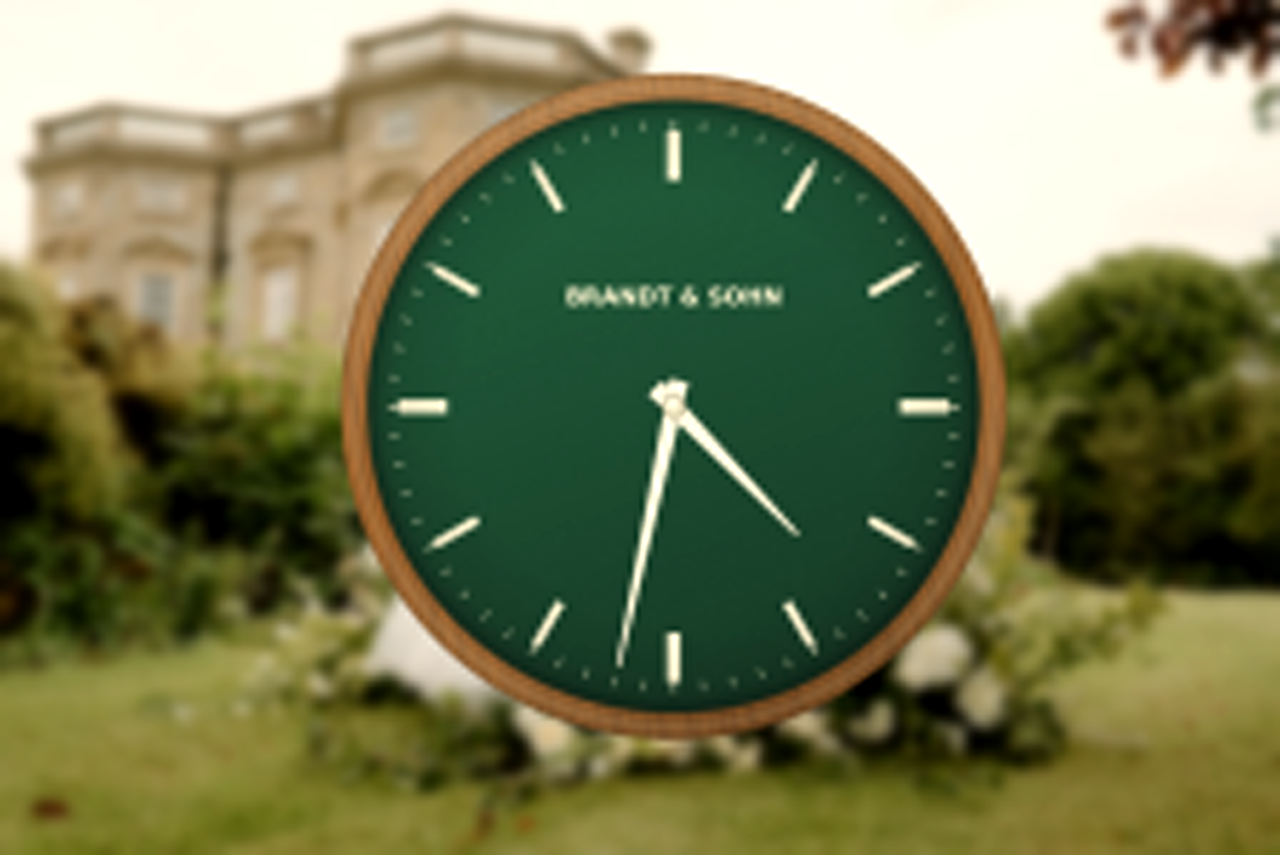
4:32
